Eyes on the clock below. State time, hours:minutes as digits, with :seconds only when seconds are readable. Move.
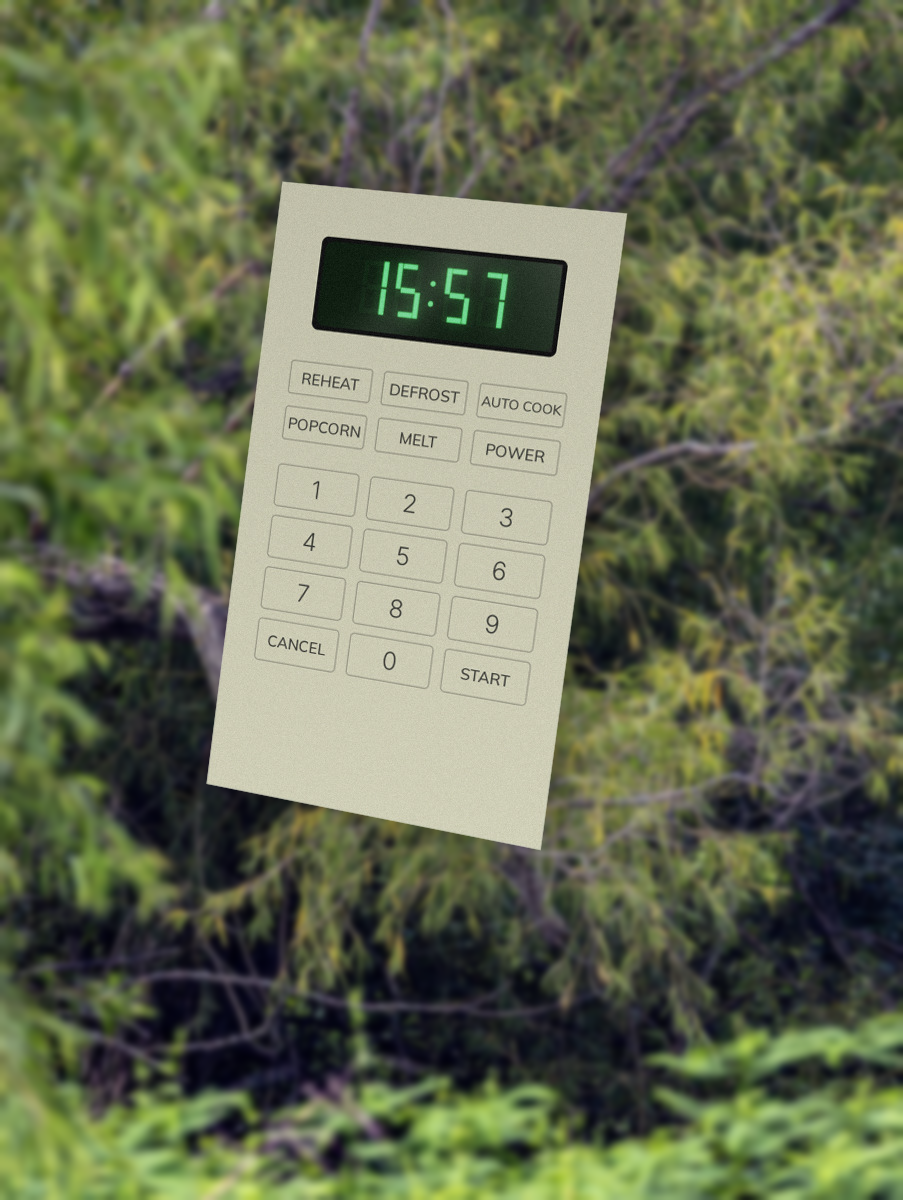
15:57
